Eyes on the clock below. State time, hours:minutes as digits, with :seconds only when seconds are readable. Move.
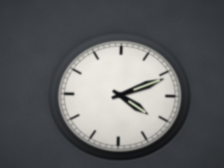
4:11
